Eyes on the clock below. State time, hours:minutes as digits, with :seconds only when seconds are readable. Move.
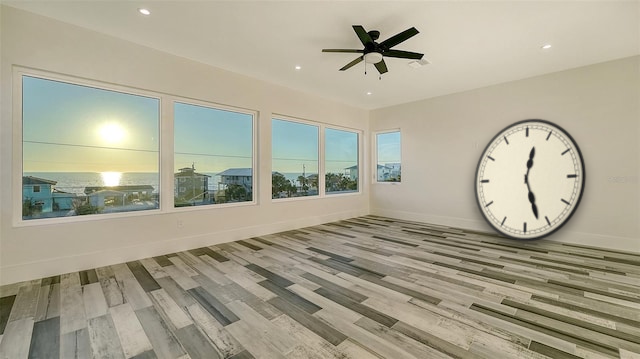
12:27
